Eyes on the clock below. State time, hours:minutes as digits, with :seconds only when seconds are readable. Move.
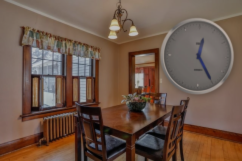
12:25
